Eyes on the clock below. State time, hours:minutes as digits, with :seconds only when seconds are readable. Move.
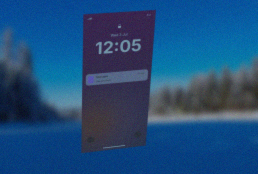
12:05
